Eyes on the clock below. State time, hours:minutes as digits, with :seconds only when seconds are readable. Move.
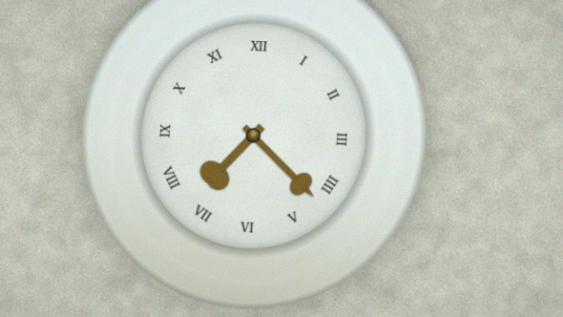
7:22
